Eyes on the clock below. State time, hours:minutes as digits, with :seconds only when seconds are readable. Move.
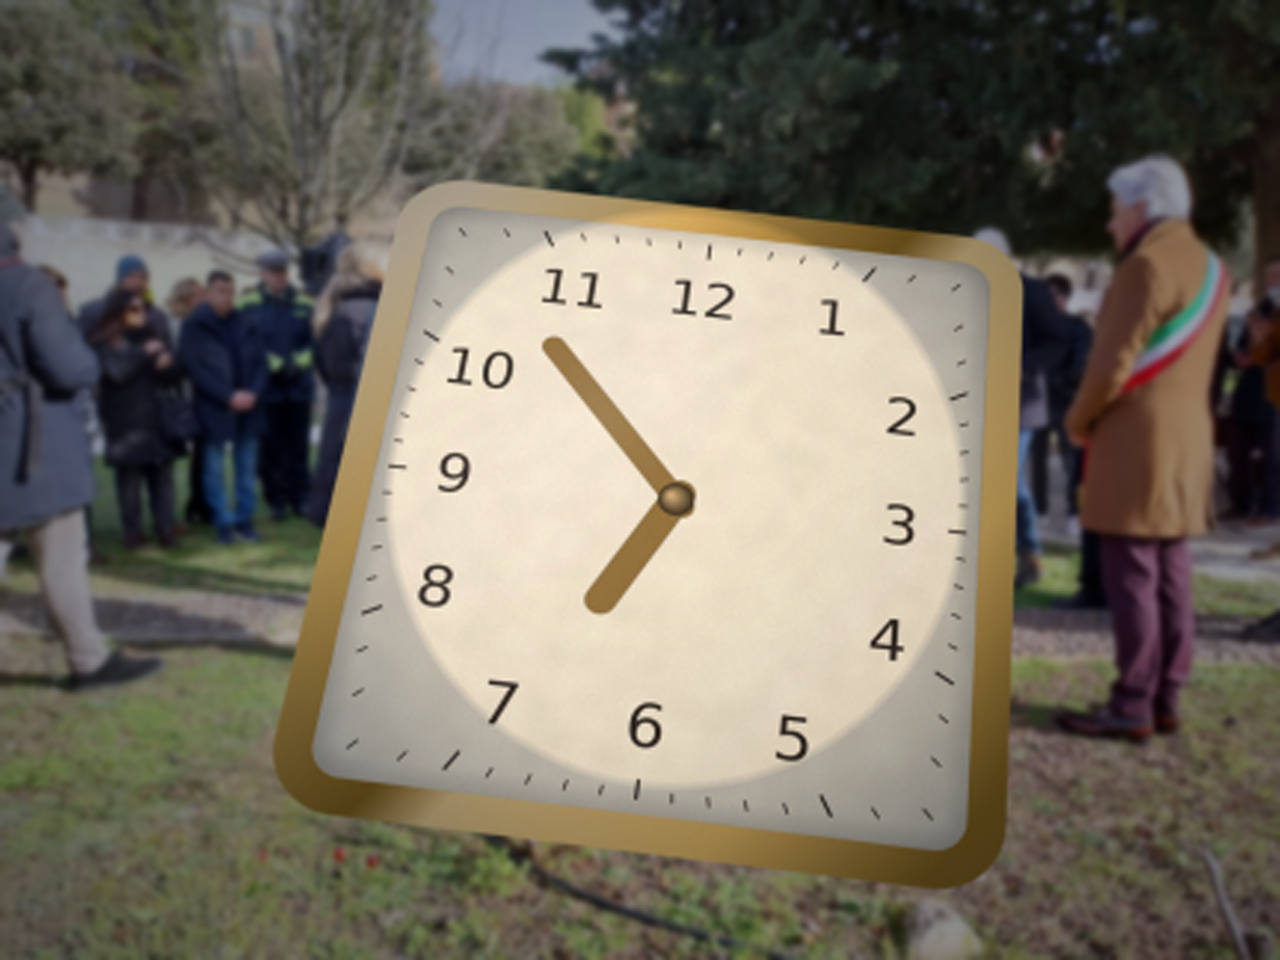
6:53
